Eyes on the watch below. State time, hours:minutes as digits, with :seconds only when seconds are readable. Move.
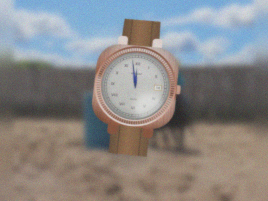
11:58
